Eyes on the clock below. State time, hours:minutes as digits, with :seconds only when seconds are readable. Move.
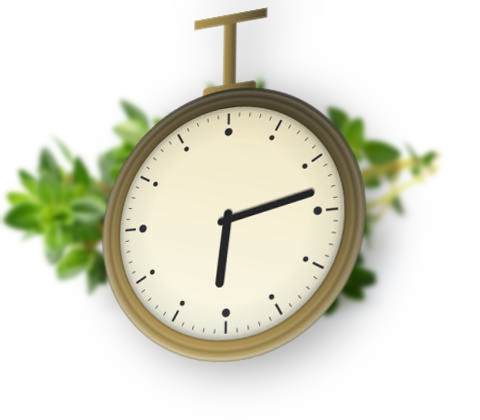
6:13
